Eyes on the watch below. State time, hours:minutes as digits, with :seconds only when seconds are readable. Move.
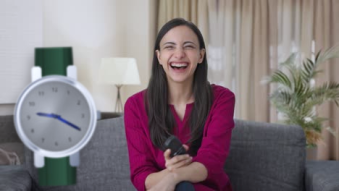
9:20
